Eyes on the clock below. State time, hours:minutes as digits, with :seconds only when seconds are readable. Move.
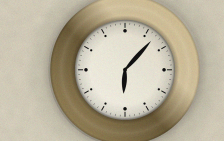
6:07
